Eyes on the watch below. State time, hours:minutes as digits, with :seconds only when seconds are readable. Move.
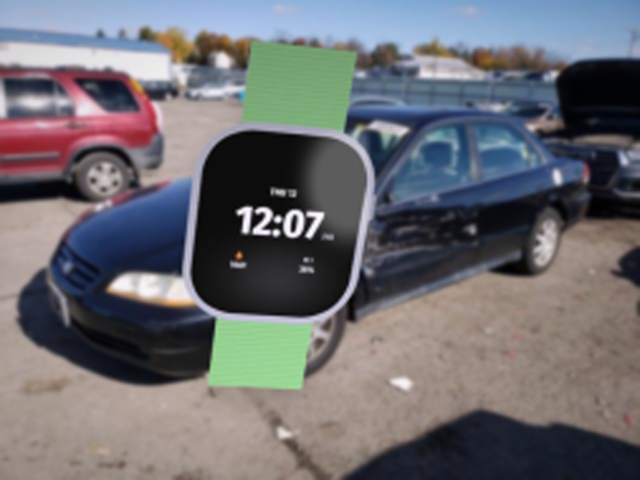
12:07
